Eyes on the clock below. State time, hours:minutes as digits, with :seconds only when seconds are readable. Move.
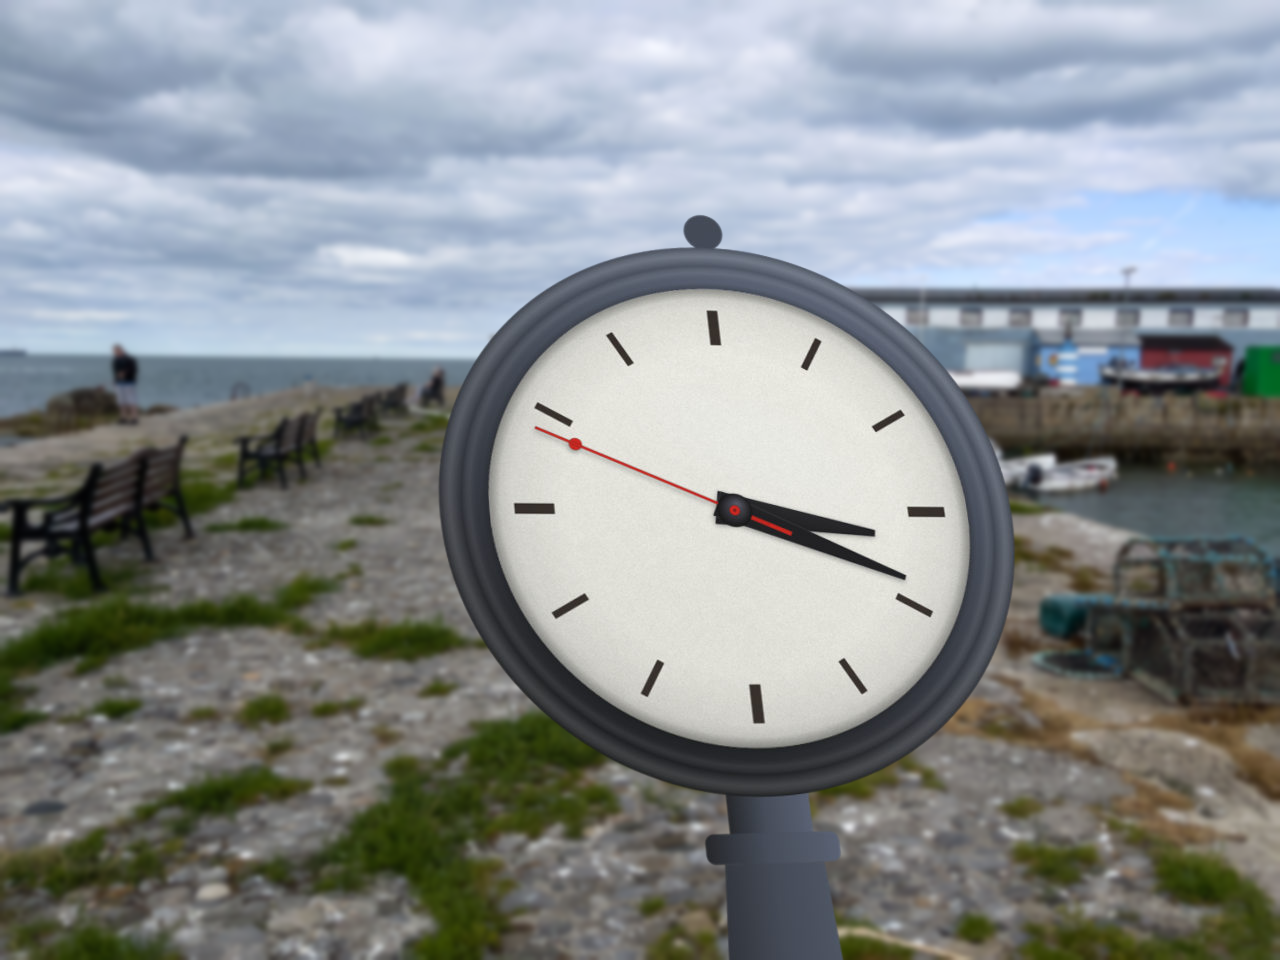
3:18:49
